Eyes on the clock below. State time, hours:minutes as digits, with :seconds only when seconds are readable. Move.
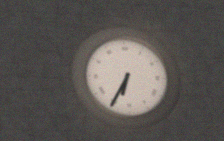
6:35
